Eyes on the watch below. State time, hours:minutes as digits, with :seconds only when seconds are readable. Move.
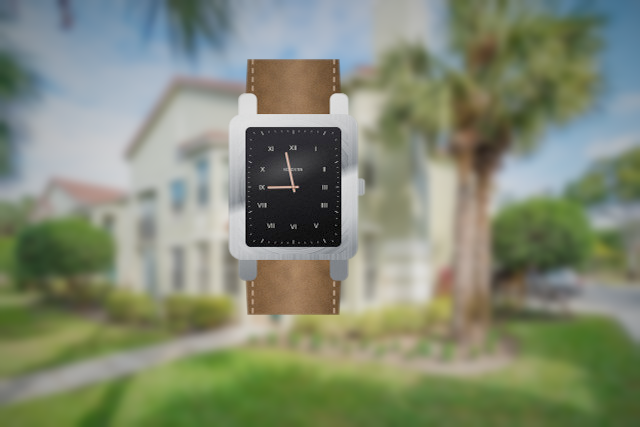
8:58
